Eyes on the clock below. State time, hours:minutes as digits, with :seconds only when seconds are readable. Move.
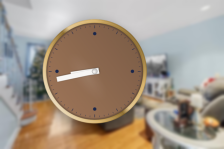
8:43
